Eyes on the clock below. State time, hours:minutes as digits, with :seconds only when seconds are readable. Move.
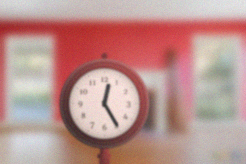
12:25
